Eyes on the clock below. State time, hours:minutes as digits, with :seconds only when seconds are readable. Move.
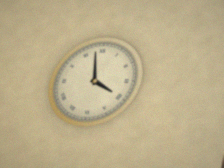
3:58
